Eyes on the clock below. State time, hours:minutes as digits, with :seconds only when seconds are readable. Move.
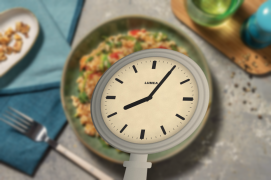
8:05
